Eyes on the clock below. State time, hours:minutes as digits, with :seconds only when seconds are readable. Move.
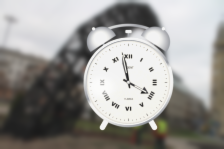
3:58
